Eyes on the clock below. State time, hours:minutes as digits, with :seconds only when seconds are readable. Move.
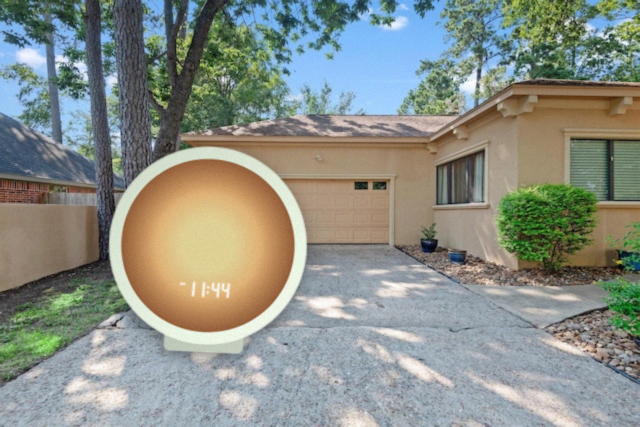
11:44
